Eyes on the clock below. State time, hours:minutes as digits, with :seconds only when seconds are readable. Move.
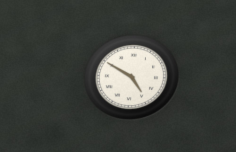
4:50
